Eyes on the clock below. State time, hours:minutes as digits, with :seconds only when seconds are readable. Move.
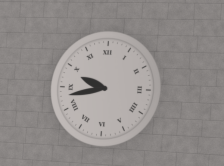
9:43
